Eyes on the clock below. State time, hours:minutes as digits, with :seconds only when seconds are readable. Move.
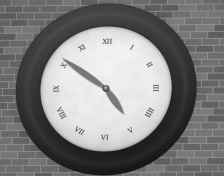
4:51
